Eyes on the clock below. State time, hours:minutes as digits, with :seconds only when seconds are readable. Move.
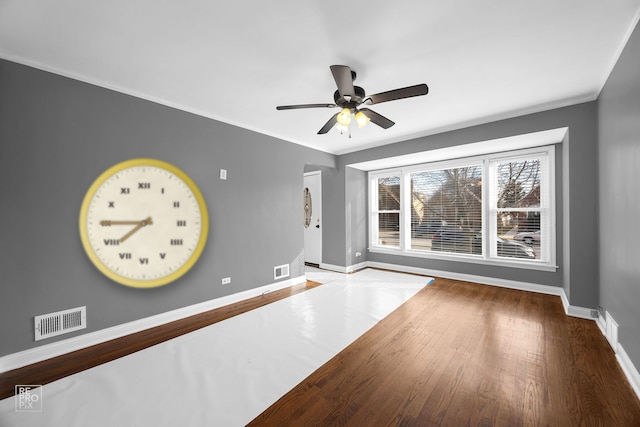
7:45
